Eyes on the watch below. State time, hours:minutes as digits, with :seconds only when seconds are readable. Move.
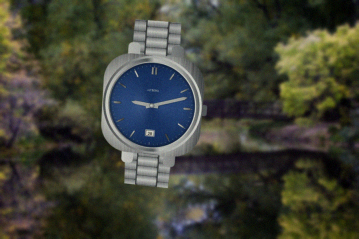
9:12
